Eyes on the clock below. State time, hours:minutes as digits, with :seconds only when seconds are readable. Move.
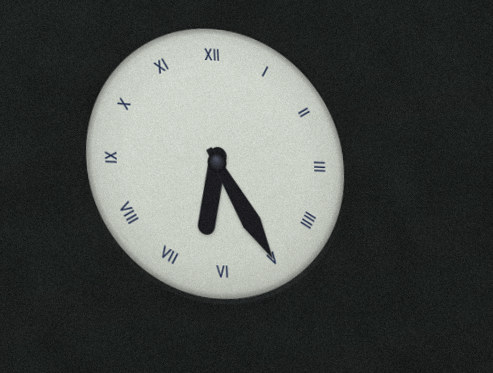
6:25
